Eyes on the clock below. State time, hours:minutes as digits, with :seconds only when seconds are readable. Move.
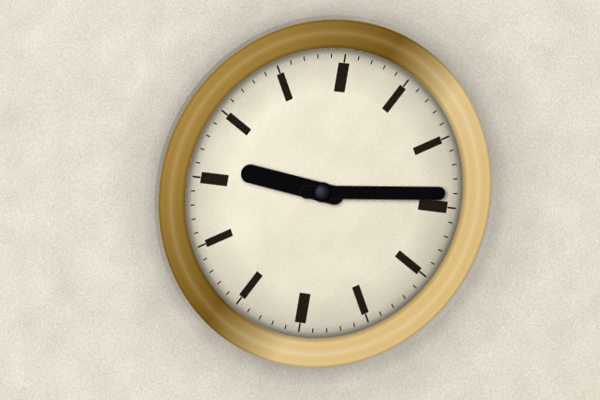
9:14
